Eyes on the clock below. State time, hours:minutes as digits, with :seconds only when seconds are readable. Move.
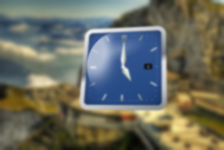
5:00
